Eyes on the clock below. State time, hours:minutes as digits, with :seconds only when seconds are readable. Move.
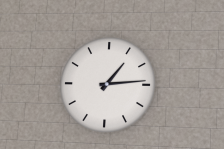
1:14
